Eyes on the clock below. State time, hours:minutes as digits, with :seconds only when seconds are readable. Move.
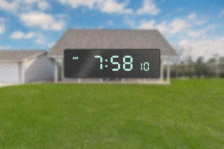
7:58:10
